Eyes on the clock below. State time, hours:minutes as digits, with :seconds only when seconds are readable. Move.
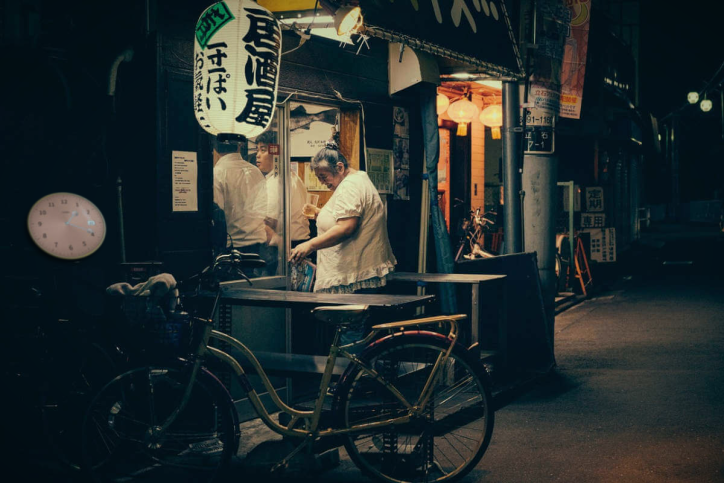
1:19
